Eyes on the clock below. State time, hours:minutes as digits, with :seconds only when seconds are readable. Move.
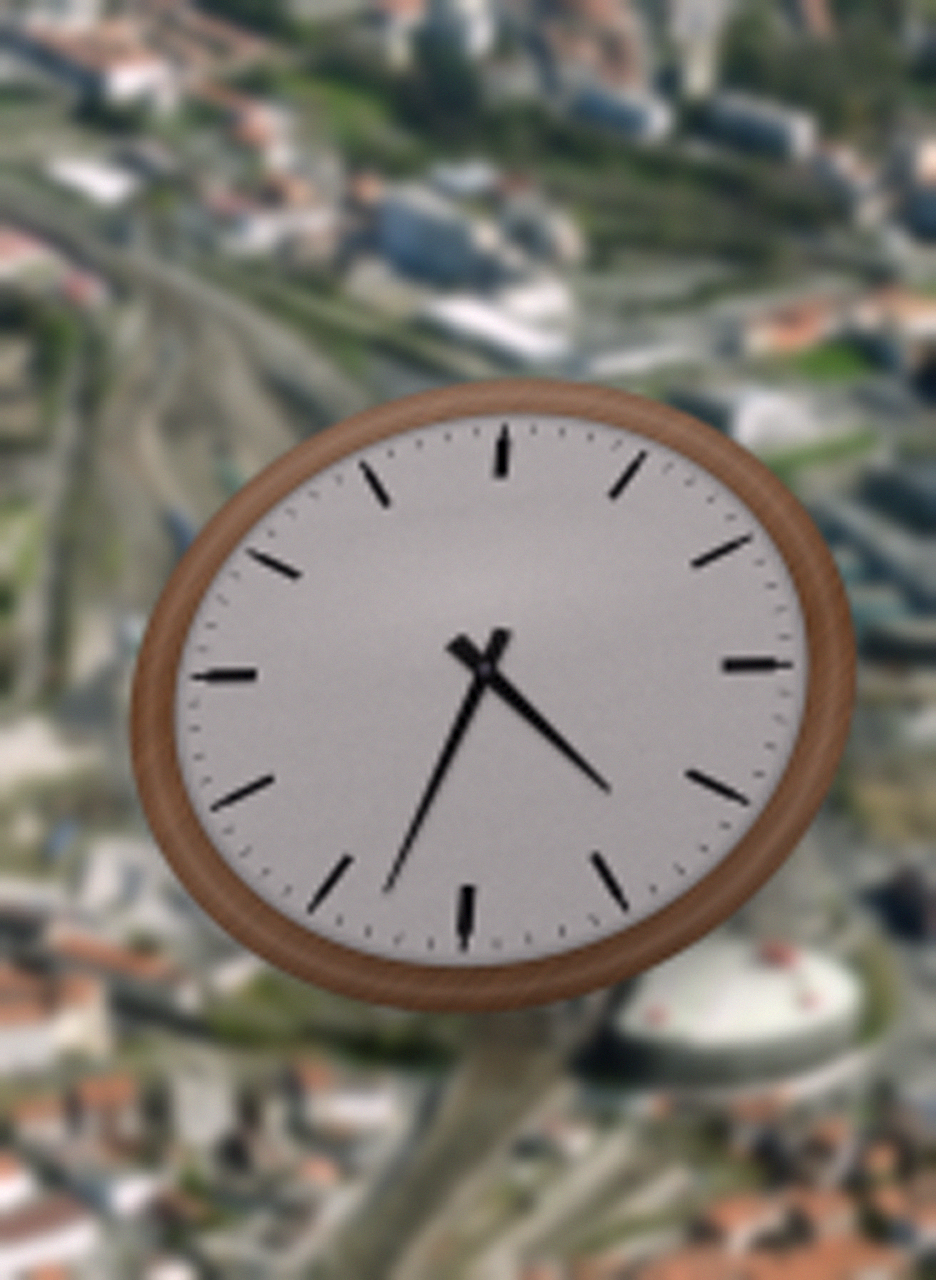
4:33
